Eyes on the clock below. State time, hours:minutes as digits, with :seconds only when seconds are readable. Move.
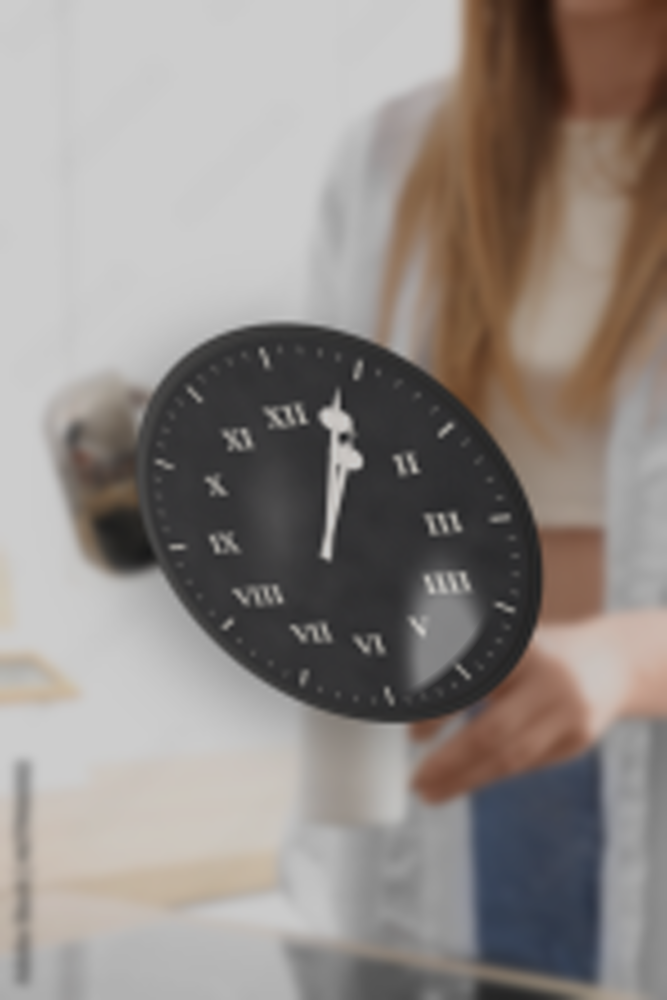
1:04
